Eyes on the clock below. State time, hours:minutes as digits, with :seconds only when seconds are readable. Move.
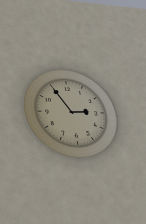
2:55
